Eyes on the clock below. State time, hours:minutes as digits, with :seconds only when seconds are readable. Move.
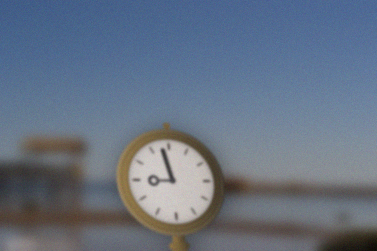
8:58
